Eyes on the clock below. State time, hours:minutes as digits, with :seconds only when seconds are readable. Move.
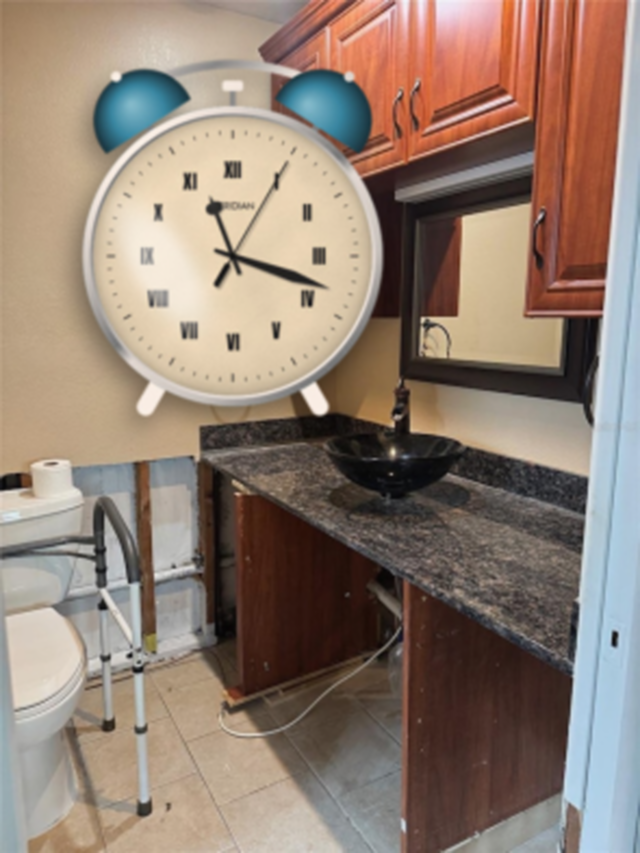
11:18:05
